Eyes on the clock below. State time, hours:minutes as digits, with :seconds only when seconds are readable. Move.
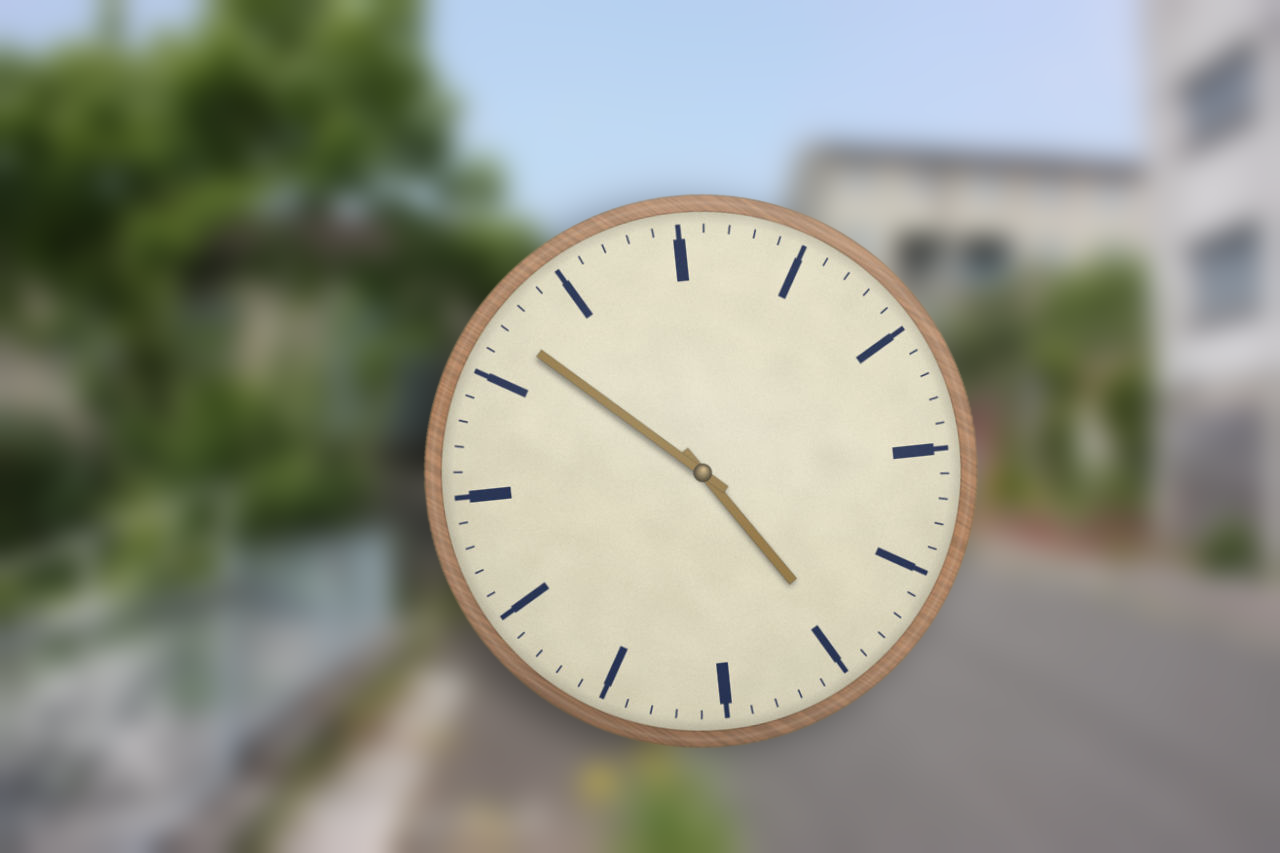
4:52
